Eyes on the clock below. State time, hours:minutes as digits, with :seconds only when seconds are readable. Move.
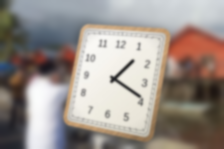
1:19
